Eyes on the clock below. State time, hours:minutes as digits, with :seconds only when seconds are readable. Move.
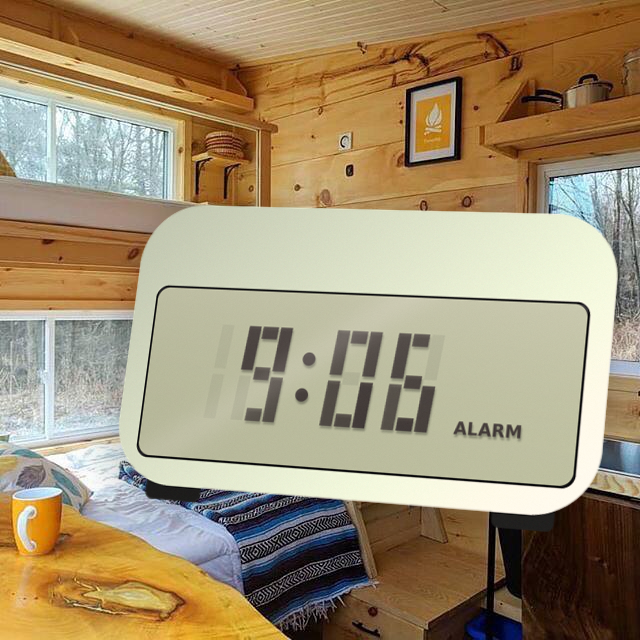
9:06
